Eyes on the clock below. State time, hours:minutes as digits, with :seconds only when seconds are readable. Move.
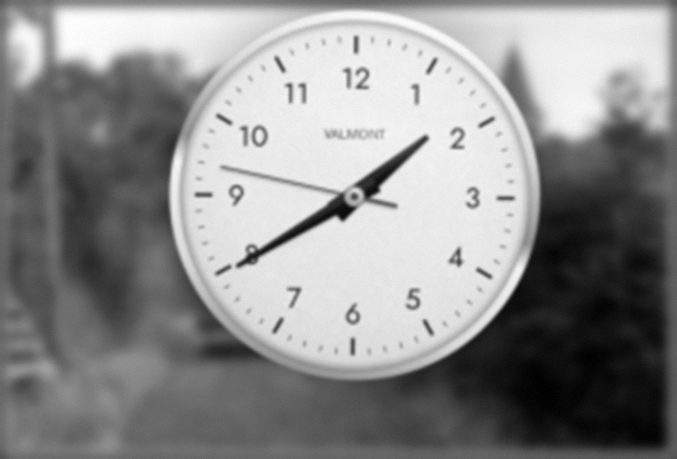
1:39:47
